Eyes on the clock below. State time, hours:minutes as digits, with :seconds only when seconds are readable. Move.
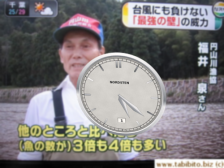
5:22
